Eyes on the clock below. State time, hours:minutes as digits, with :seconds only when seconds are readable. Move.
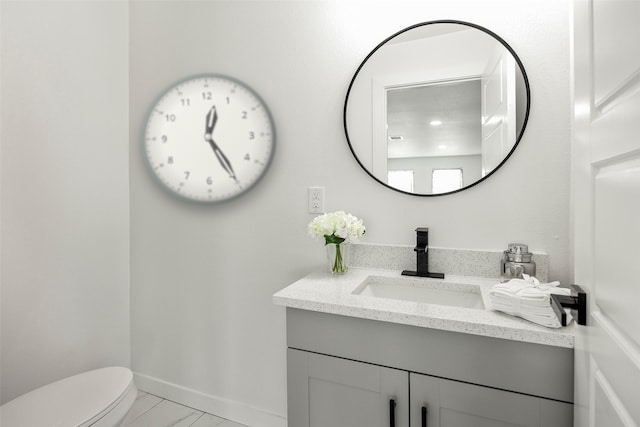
12:25
